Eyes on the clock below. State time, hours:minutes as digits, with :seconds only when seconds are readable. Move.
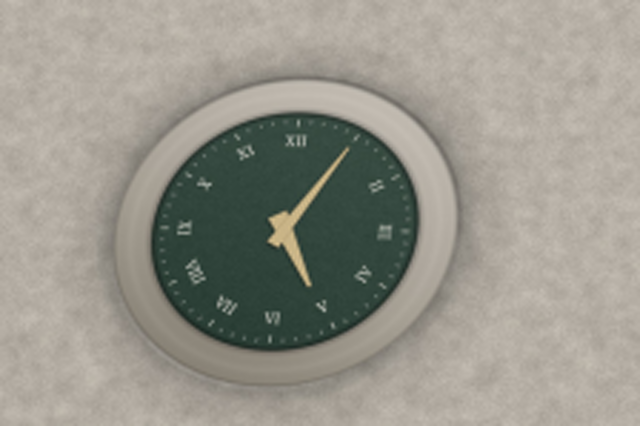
5:05
